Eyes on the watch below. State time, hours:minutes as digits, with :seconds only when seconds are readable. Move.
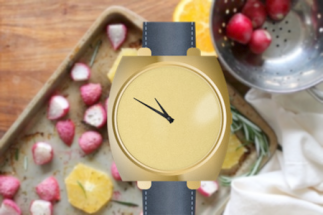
10:50
